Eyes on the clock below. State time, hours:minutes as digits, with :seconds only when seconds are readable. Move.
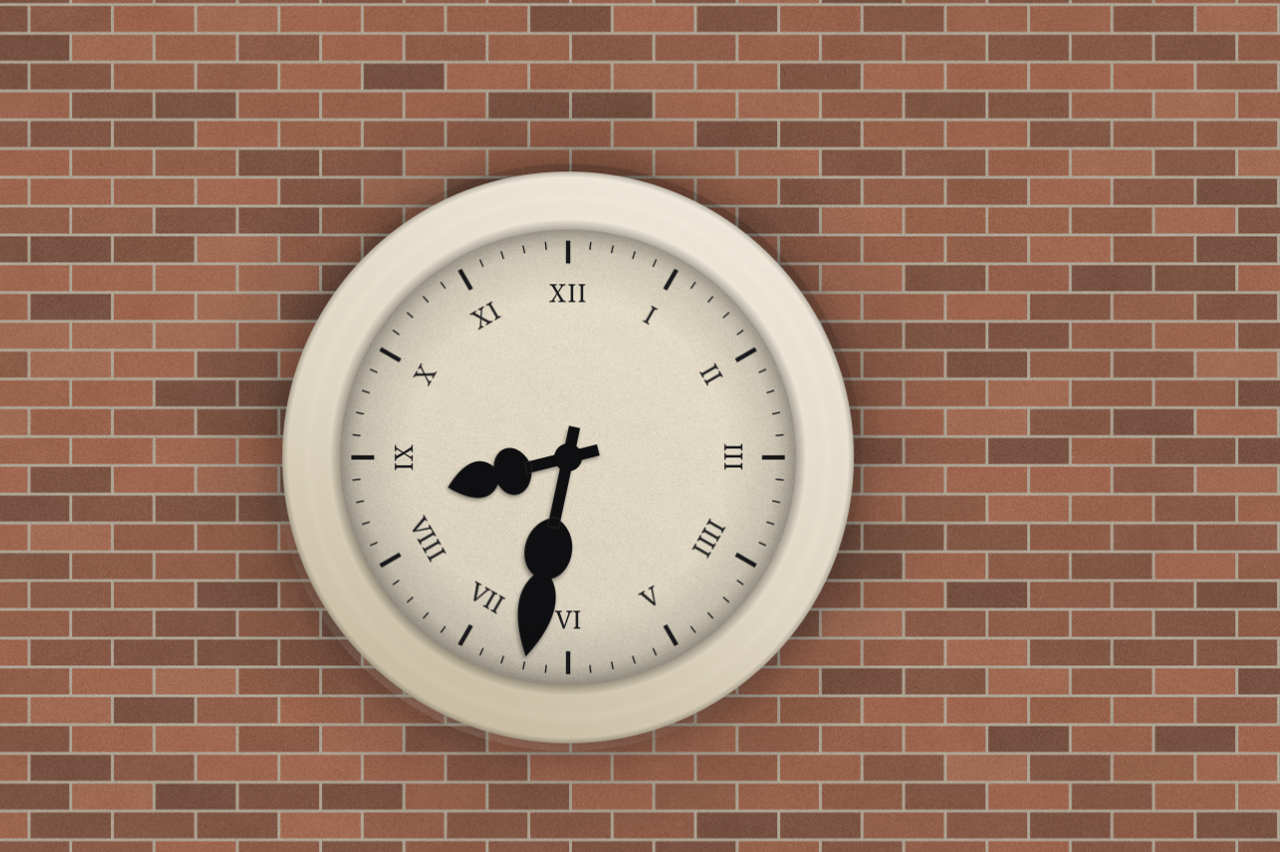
8:32
